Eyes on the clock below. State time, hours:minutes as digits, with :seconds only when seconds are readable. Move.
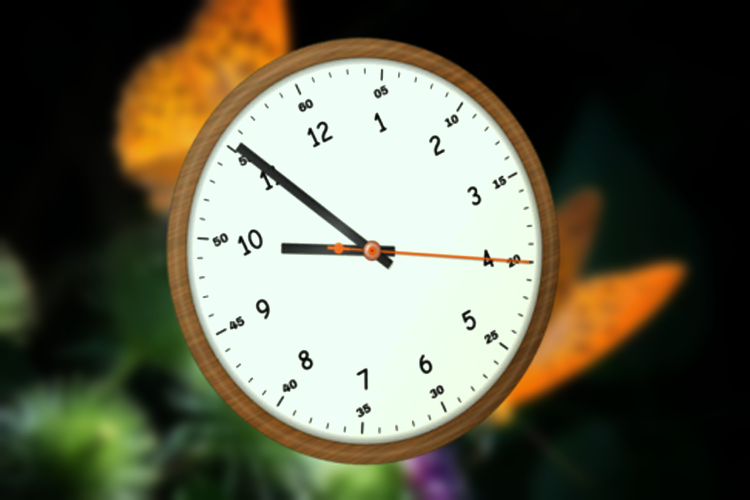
9:55:20
